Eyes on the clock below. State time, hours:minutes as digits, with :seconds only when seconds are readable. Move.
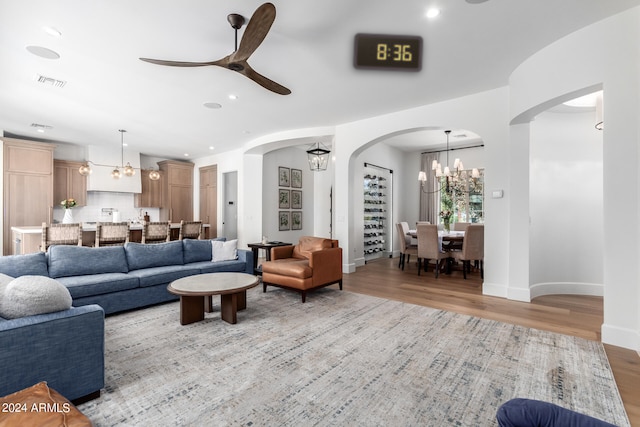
8:36
